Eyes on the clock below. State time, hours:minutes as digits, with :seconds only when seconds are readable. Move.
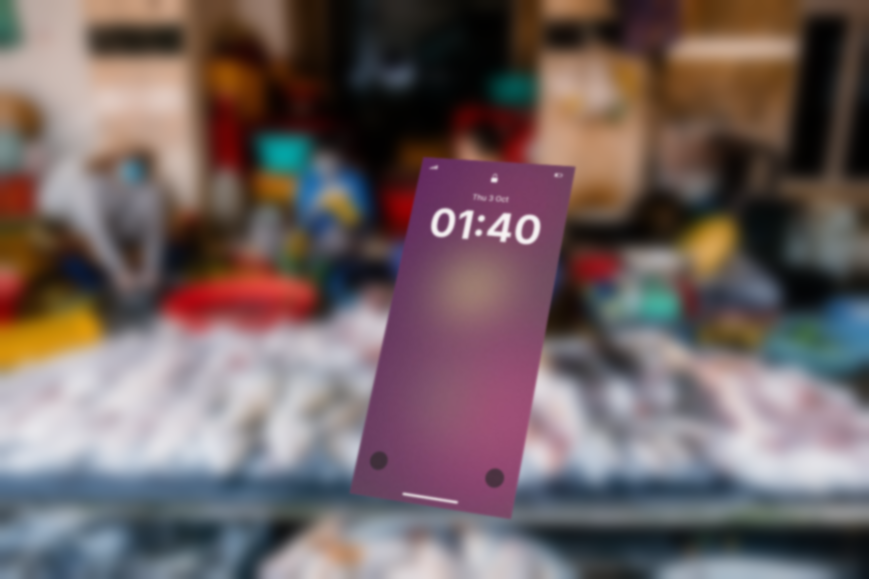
1:40
